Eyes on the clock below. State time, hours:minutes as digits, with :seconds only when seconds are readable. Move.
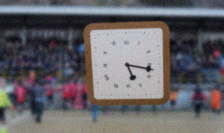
5:17
